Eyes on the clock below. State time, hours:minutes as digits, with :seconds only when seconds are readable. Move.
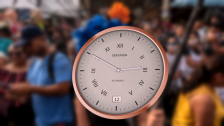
2:50
